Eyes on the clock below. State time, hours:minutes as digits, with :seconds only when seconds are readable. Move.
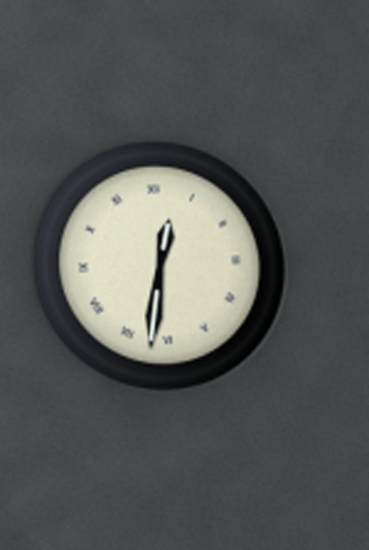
12:32
